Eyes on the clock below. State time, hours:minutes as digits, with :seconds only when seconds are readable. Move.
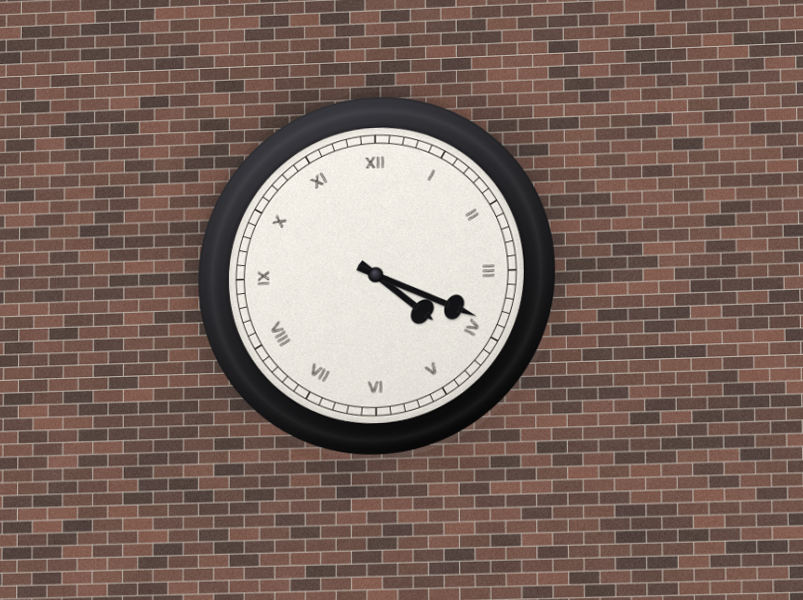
4:19
